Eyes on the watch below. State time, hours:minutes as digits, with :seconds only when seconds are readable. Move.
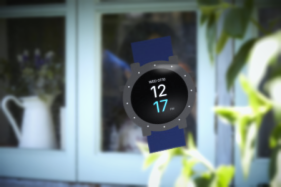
12:17
